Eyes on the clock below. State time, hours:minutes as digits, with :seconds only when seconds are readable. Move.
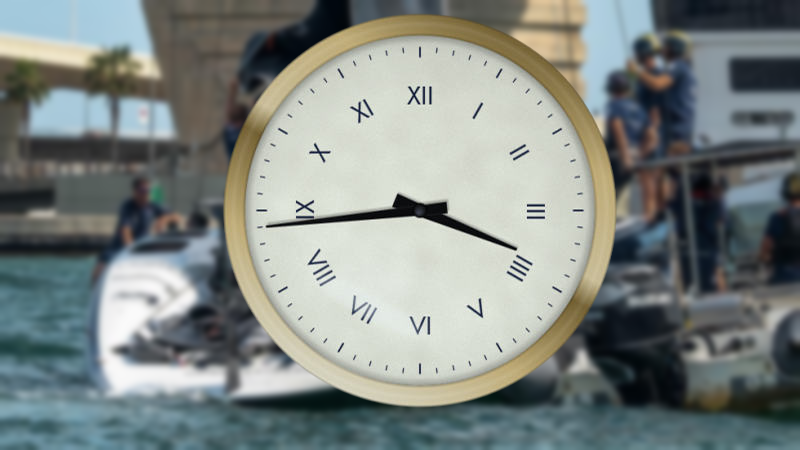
3:44
